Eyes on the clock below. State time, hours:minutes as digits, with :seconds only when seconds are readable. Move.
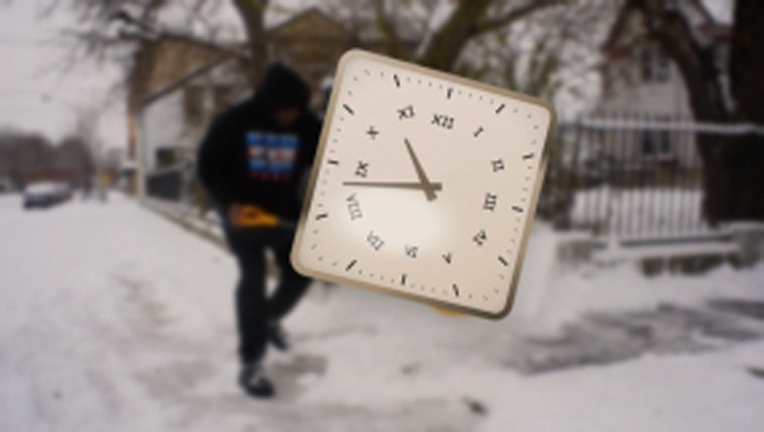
10:43
